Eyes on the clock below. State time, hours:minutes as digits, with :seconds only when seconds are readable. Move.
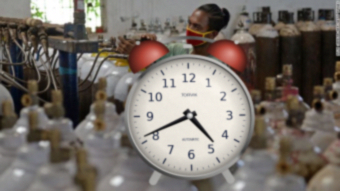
4:41
